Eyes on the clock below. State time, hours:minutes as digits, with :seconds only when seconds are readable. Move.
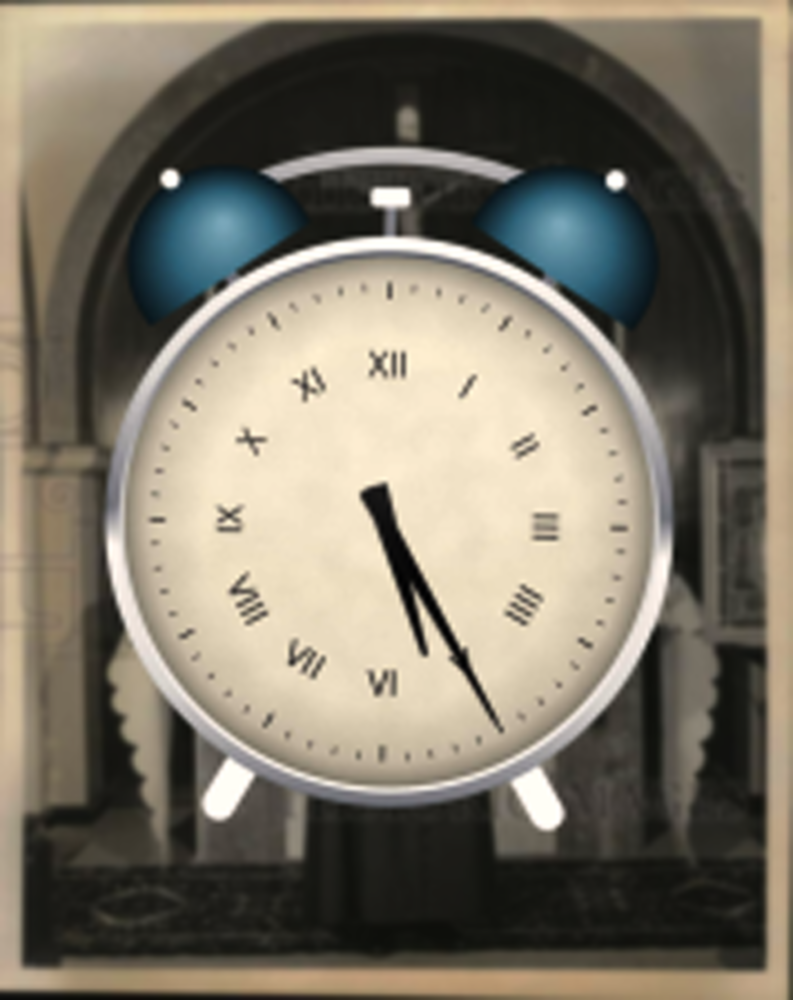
5:25
